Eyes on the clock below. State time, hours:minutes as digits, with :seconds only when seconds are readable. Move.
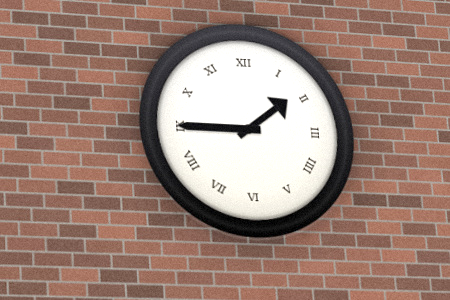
1:45
